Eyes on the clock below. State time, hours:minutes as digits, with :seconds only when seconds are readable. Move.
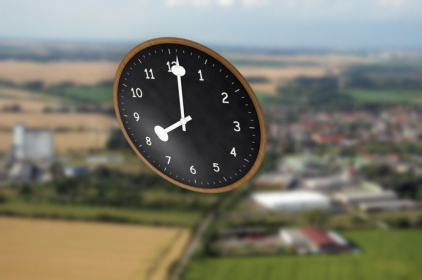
8:01
